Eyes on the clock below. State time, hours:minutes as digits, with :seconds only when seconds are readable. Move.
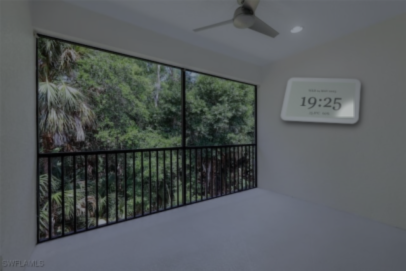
19:25
